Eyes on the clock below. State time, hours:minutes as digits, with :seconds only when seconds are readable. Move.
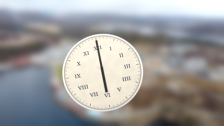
6:00
